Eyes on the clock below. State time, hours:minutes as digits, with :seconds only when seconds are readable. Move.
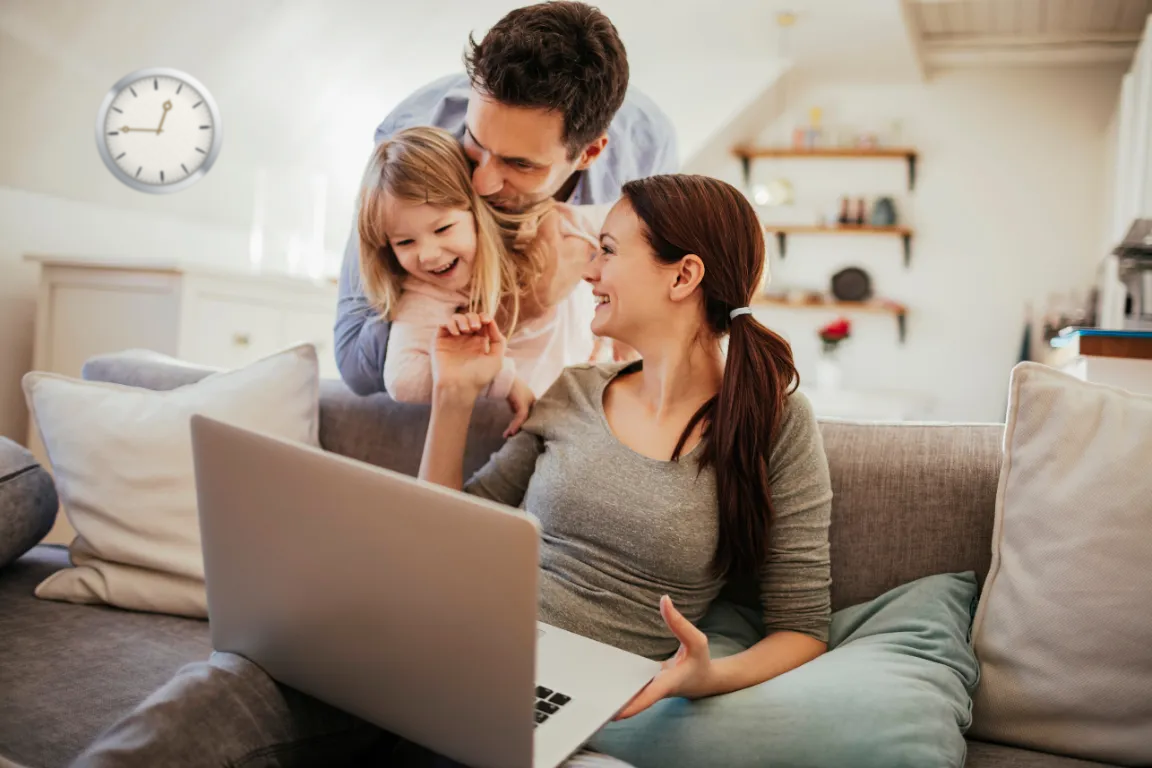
12:46
